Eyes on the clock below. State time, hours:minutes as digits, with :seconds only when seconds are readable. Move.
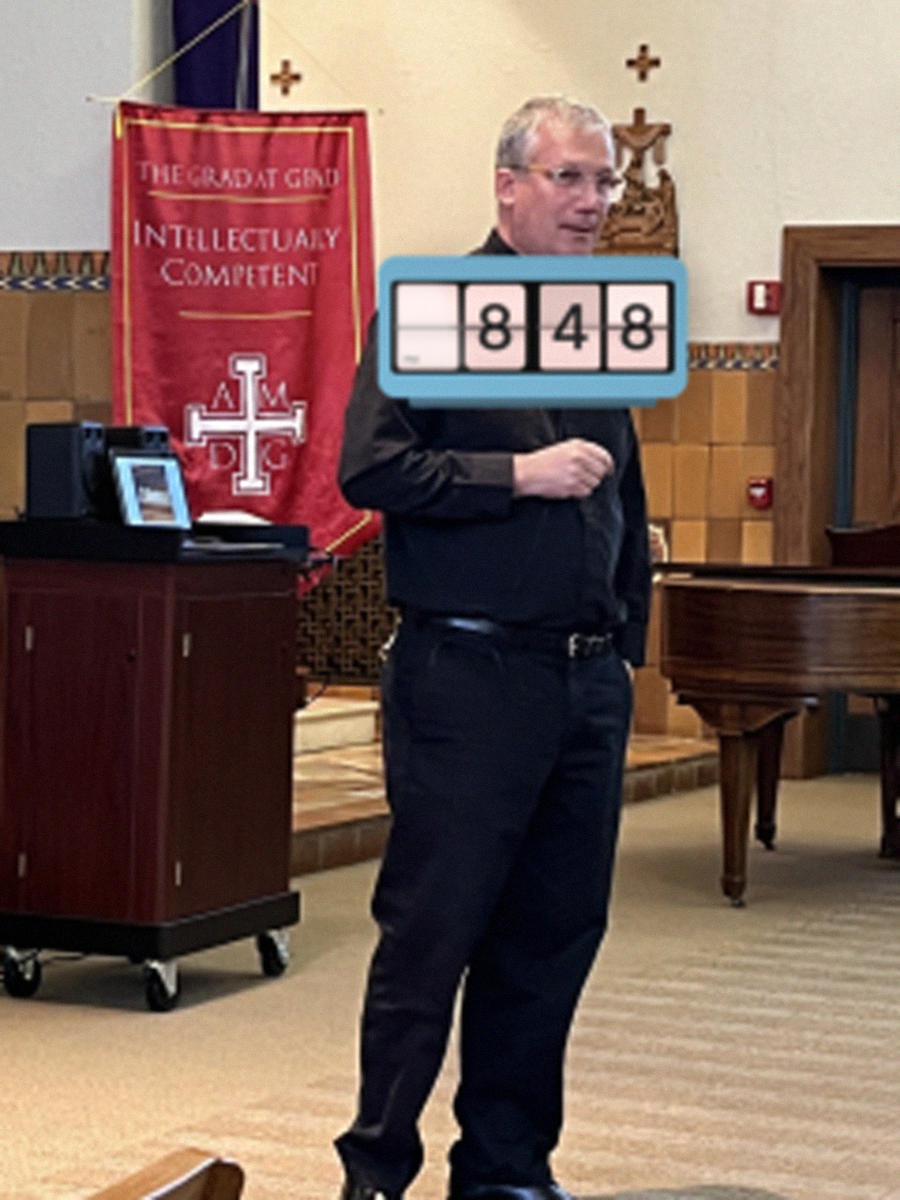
8:48
